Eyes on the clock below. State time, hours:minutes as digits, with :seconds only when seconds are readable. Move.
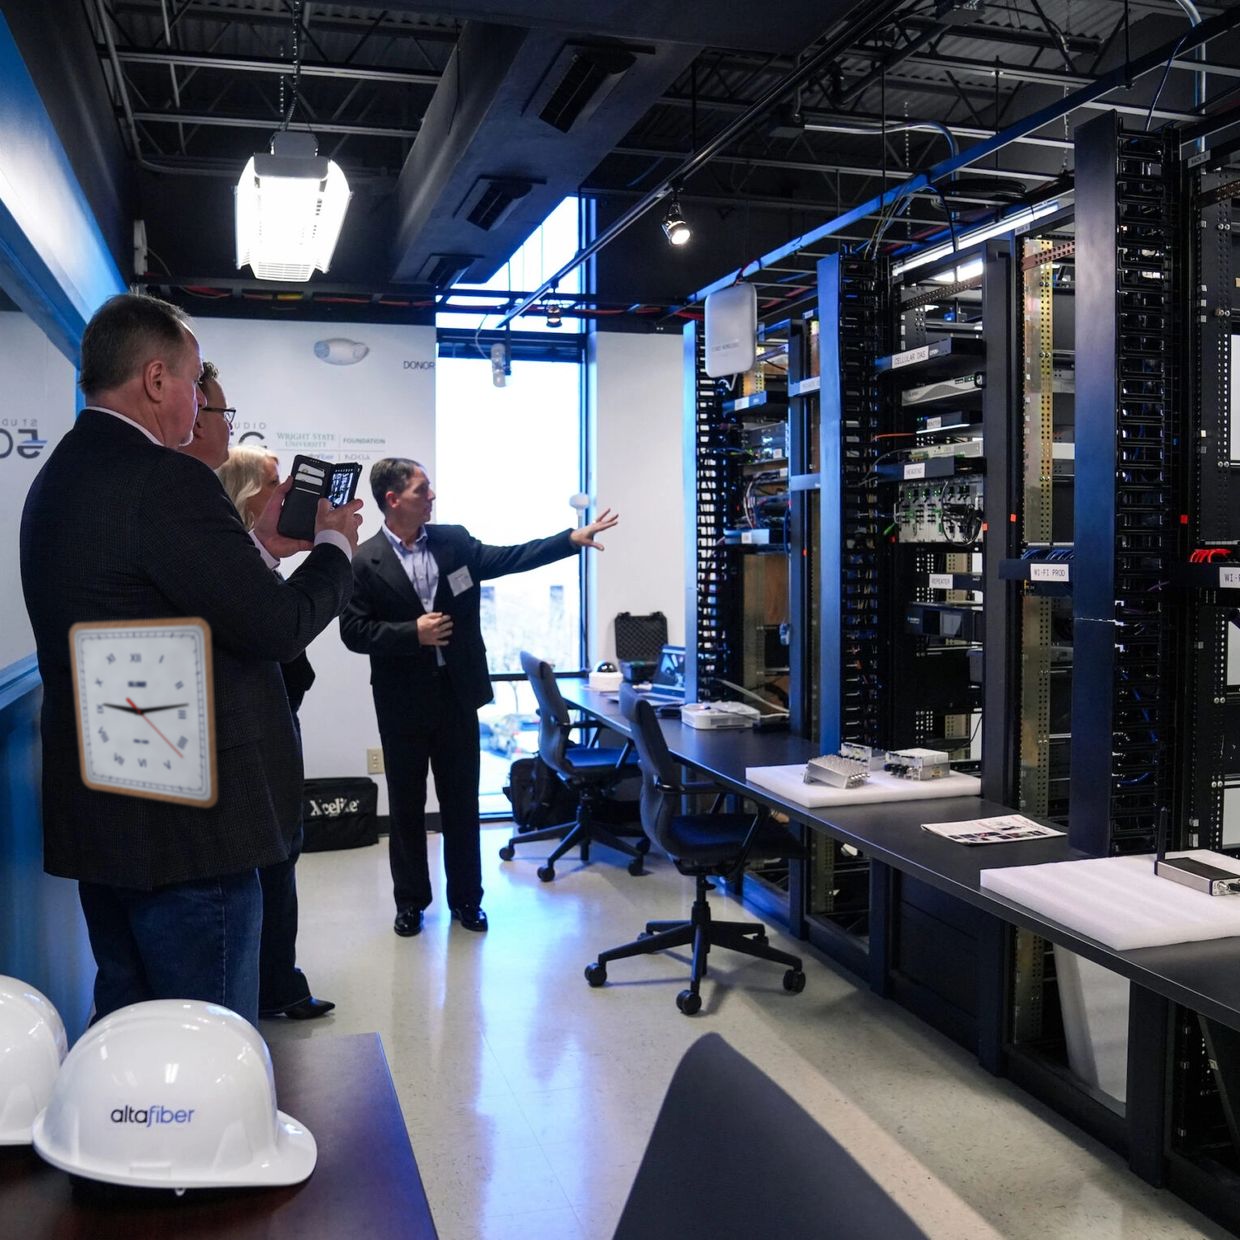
9:13:22
